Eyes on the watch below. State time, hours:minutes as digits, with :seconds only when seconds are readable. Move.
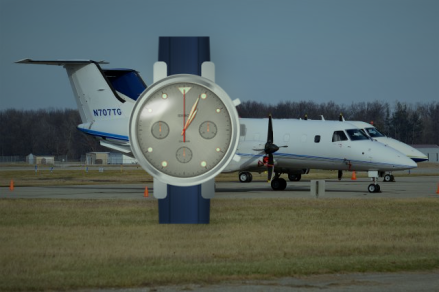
1:04
